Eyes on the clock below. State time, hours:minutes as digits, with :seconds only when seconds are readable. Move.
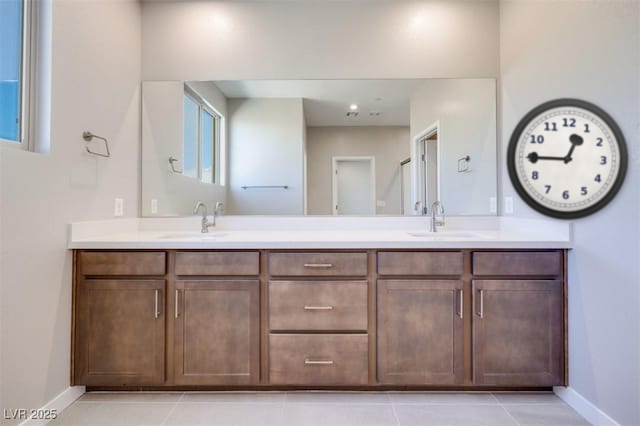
12:45
